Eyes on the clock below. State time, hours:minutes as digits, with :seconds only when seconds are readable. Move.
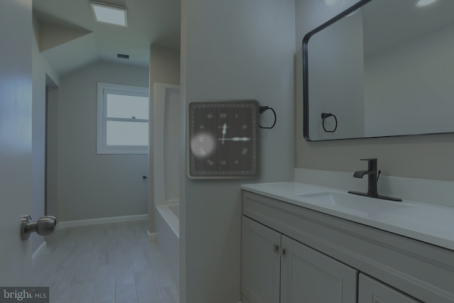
12:15
